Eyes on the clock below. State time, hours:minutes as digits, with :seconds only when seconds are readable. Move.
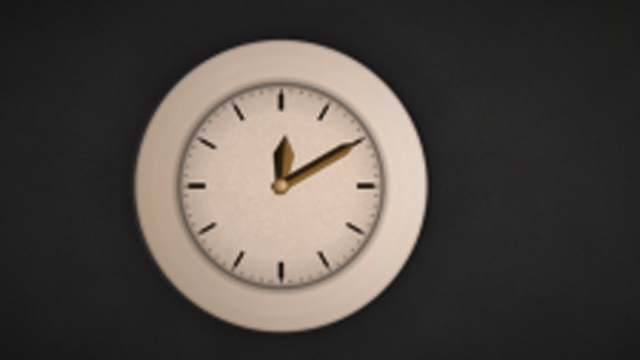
12:10
